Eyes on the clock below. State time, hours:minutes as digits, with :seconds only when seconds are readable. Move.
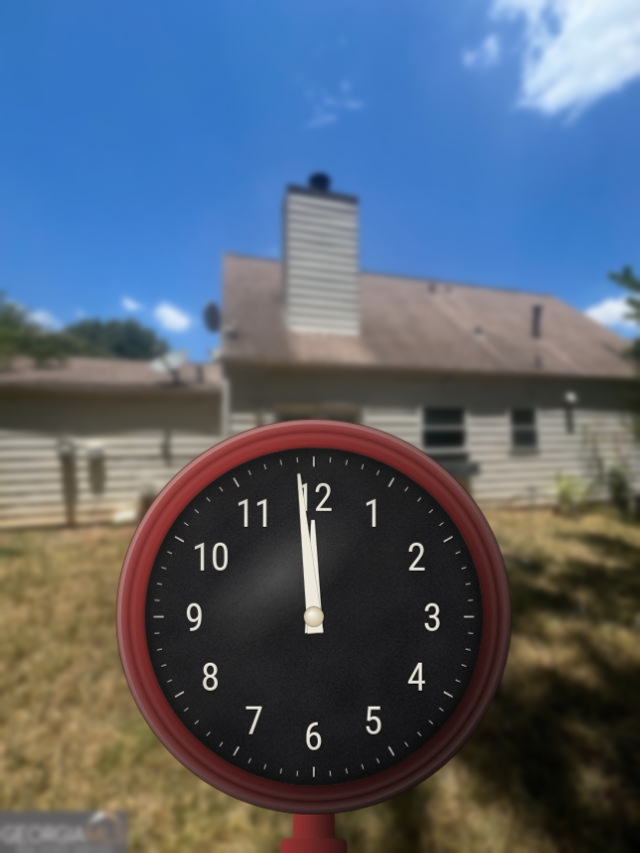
11:59
